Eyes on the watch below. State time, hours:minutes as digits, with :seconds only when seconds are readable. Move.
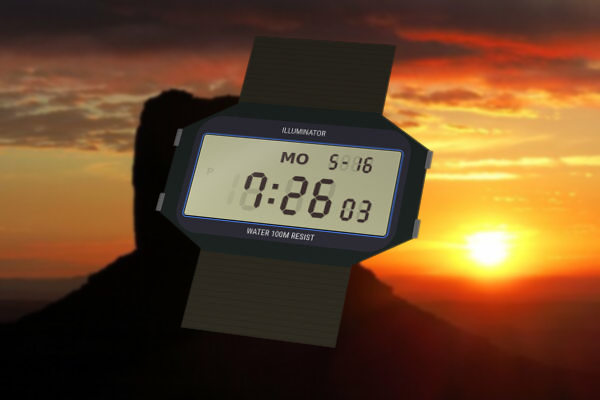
7:26:03
